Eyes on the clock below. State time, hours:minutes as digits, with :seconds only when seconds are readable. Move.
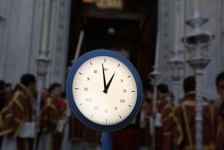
12:59
